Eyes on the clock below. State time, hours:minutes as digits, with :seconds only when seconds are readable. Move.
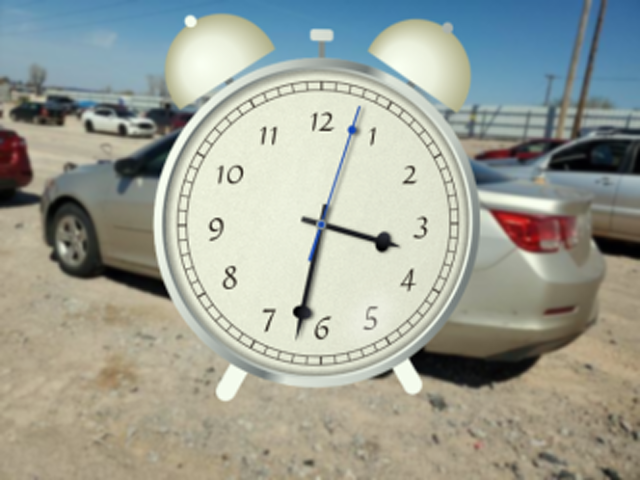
3:32:03
